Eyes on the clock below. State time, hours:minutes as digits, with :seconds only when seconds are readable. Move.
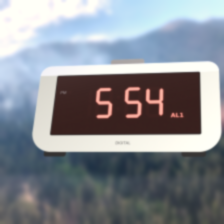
5:54
